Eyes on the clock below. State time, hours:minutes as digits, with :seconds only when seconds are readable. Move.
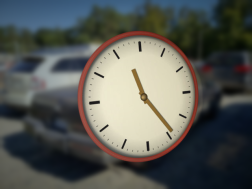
11:24
